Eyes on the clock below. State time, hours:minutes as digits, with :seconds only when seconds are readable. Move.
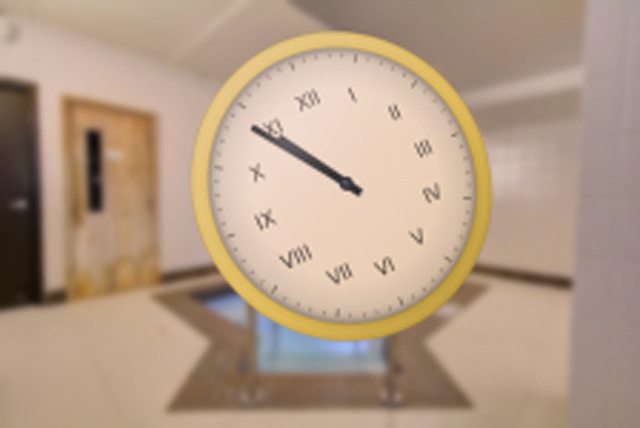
10:54
